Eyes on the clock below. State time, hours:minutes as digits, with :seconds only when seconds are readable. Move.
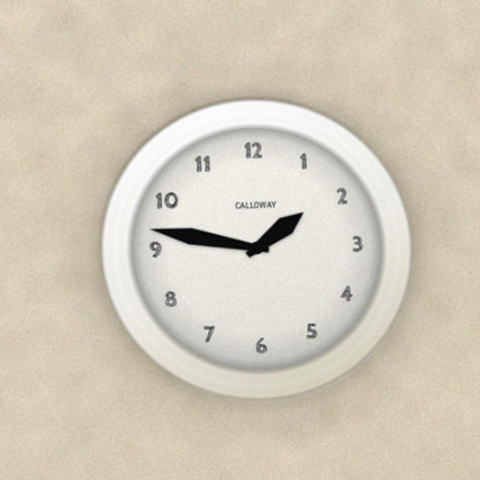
1:47
